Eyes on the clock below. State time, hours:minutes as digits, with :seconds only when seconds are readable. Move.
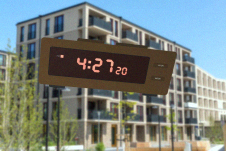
4:27:20
